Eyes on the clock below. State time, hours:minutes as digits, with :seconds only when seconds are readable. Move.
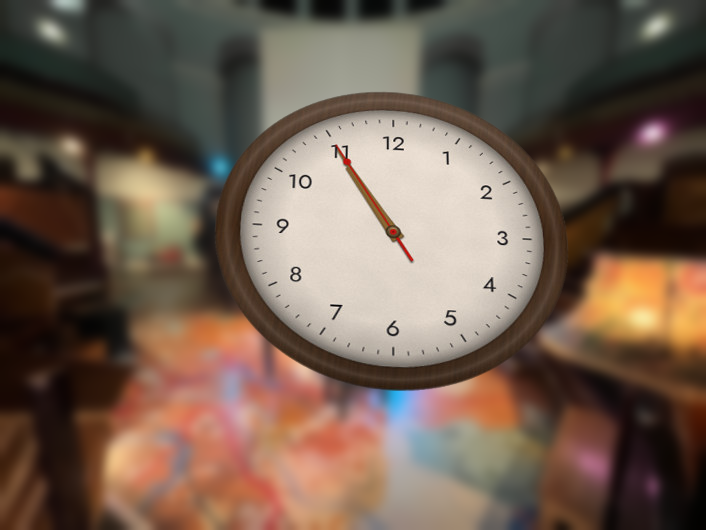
10:54:55
